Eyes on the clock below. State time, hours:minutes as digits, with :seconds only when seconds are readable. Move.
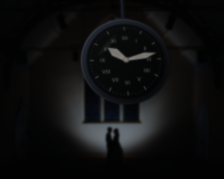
10:13
